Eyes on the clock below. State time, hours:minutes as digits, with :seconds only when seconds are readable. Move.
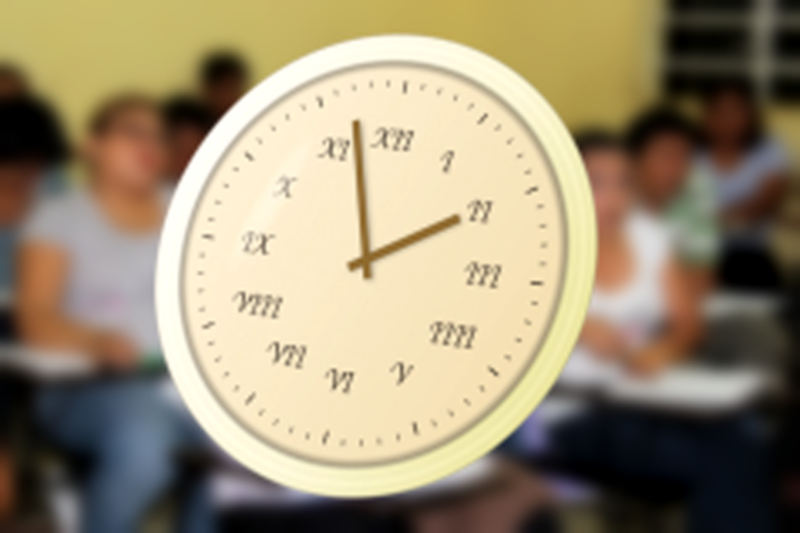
1:57
